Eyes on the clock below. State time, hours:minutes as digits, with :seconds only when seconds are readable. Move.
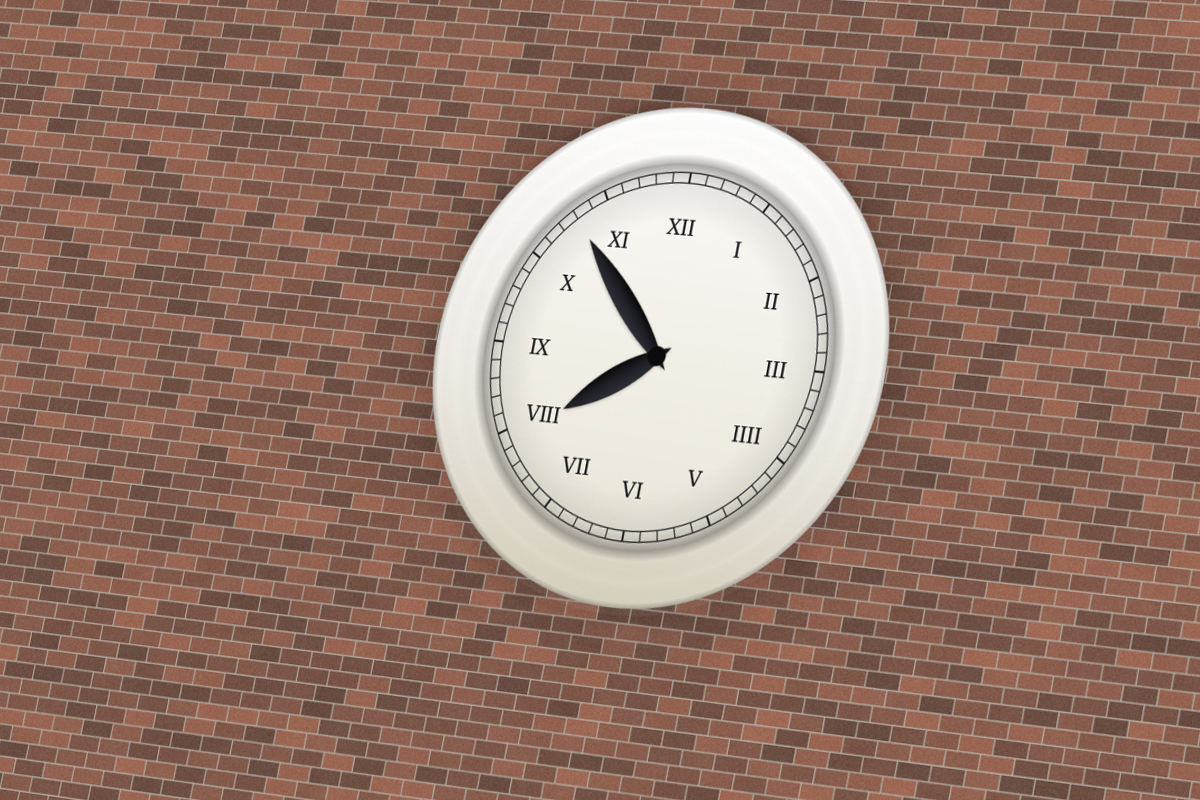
7:53
